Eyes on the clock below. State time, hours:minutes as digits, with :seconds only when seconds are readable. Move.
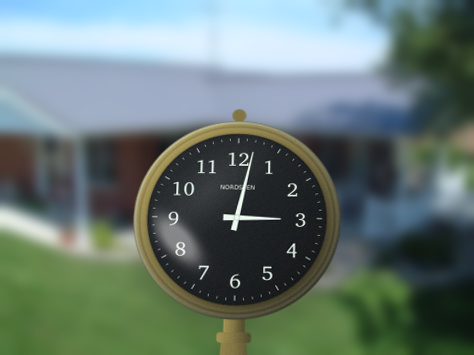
3:02
